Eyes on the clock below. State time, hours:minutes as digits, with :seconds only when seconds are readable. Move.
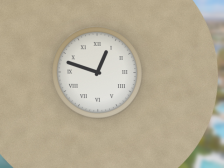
12:48
